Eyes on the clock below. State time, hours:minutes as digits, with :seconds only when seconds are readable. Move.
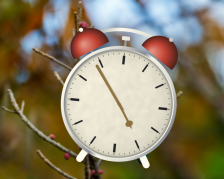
4:54
